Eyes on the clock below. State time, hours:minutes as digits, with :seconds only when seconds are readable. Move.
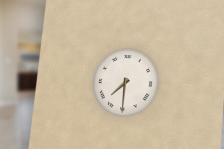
7:30
